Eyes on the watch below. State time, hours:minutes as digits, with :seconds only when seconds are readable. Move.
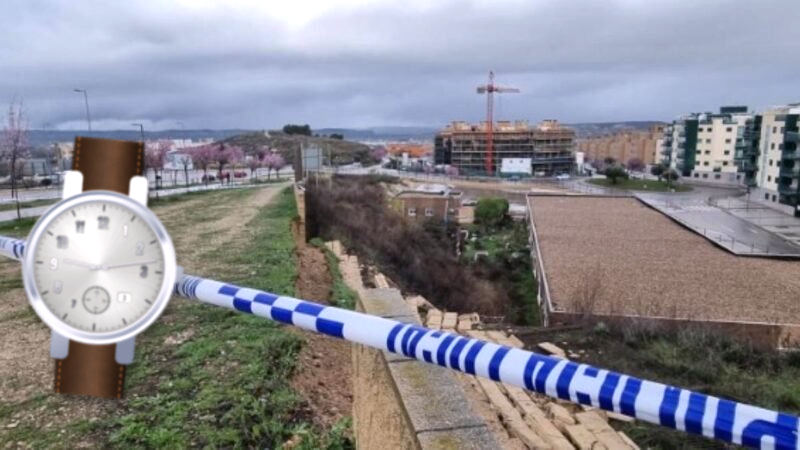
9:13
